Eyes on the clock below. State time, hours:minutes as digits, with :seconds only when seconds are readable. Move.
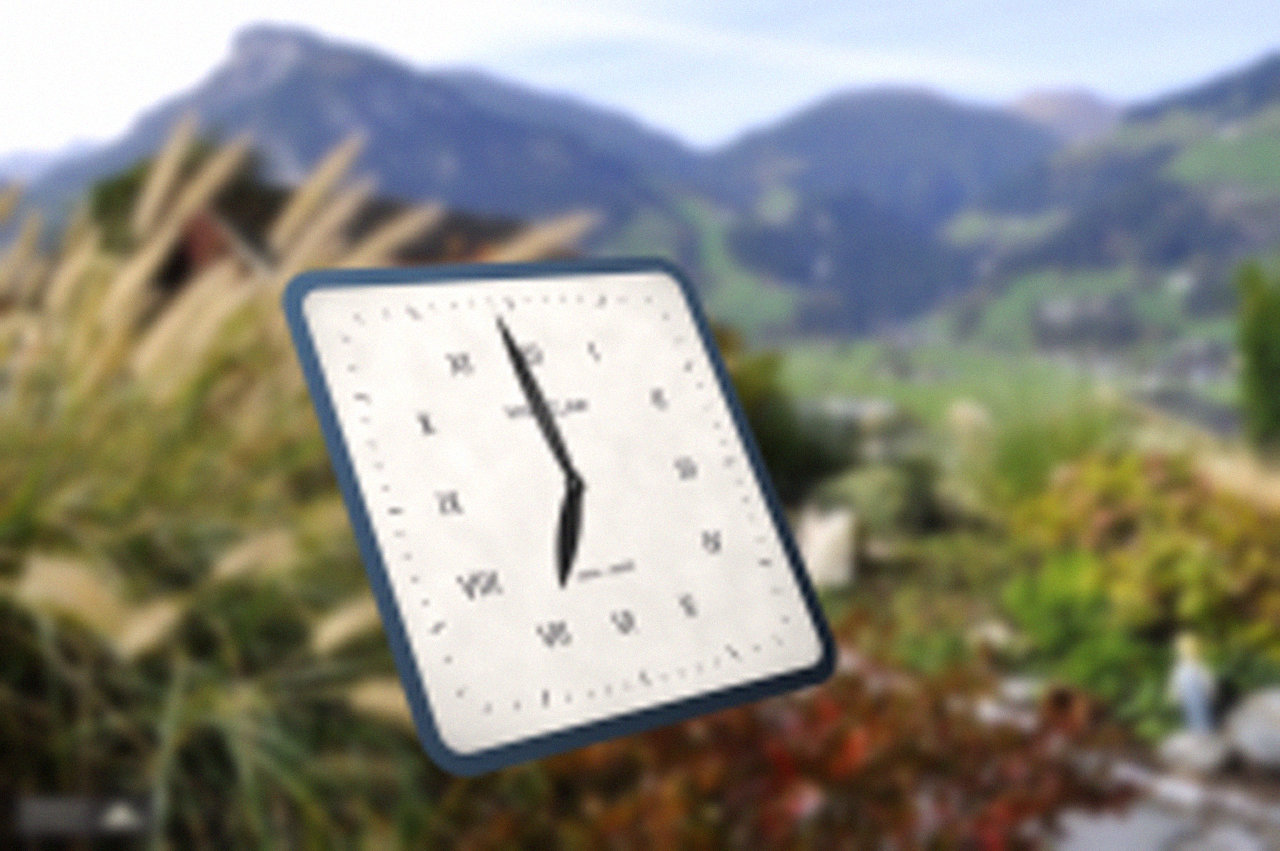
6:59
